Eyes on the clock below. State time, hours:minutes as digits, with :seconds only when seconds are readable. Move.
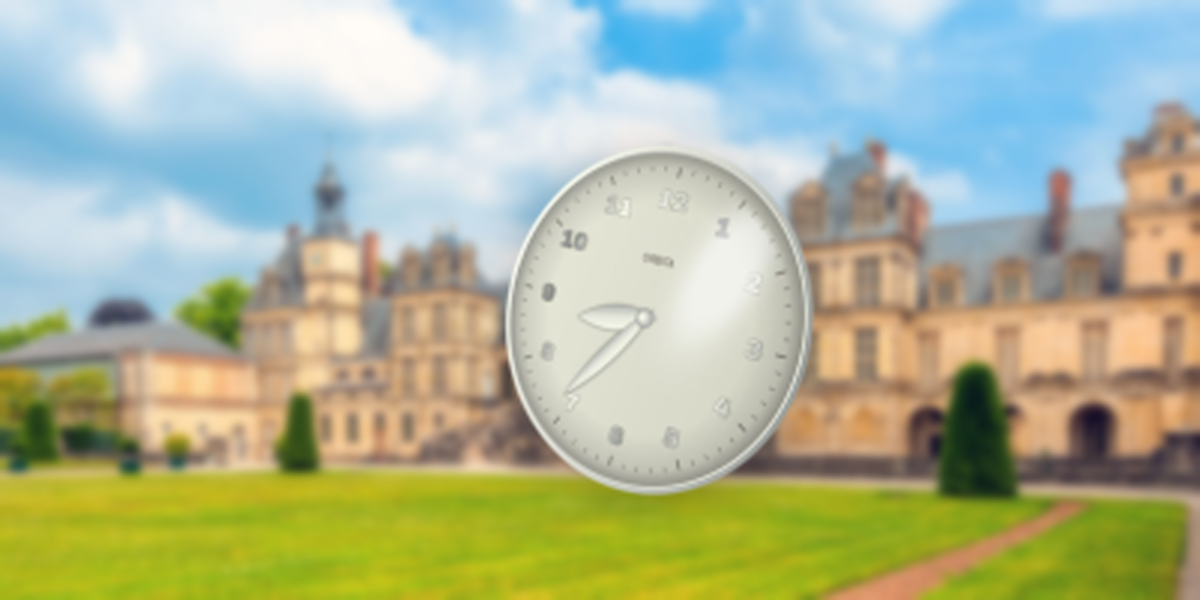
8:36
